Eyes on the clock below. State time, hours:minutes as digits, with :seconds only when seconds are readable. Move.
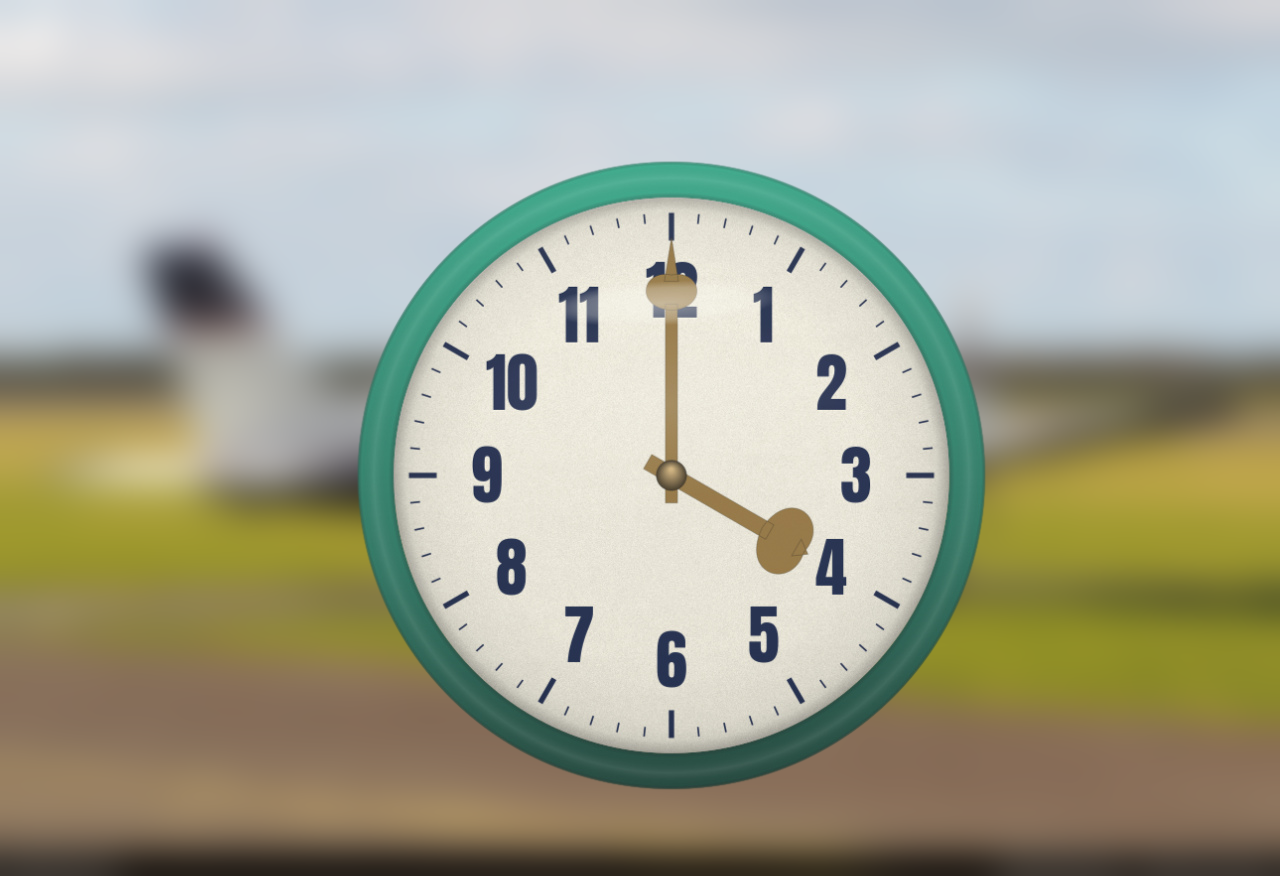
4:00
